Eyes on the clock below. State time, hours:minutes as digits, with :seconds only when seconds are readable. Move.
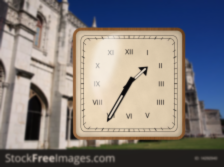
1:35
